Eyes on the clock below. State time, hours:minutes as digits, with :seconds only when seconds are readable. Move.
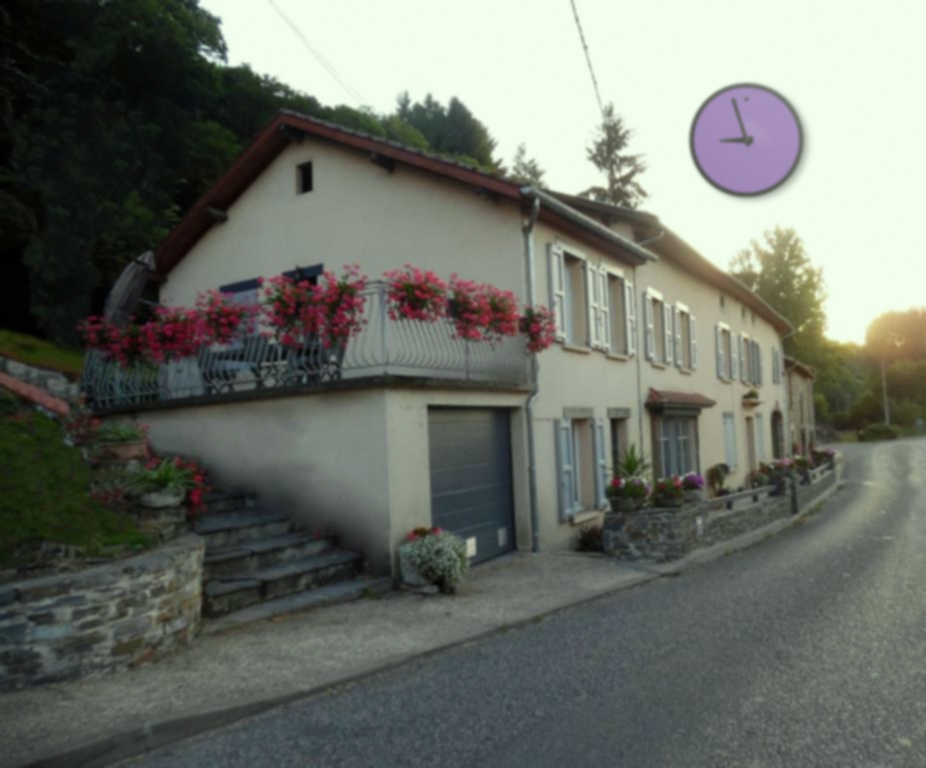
8:57
